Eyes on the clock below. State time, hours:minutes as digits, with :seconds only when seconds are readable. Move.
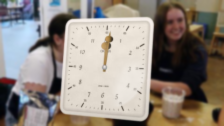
12:01
